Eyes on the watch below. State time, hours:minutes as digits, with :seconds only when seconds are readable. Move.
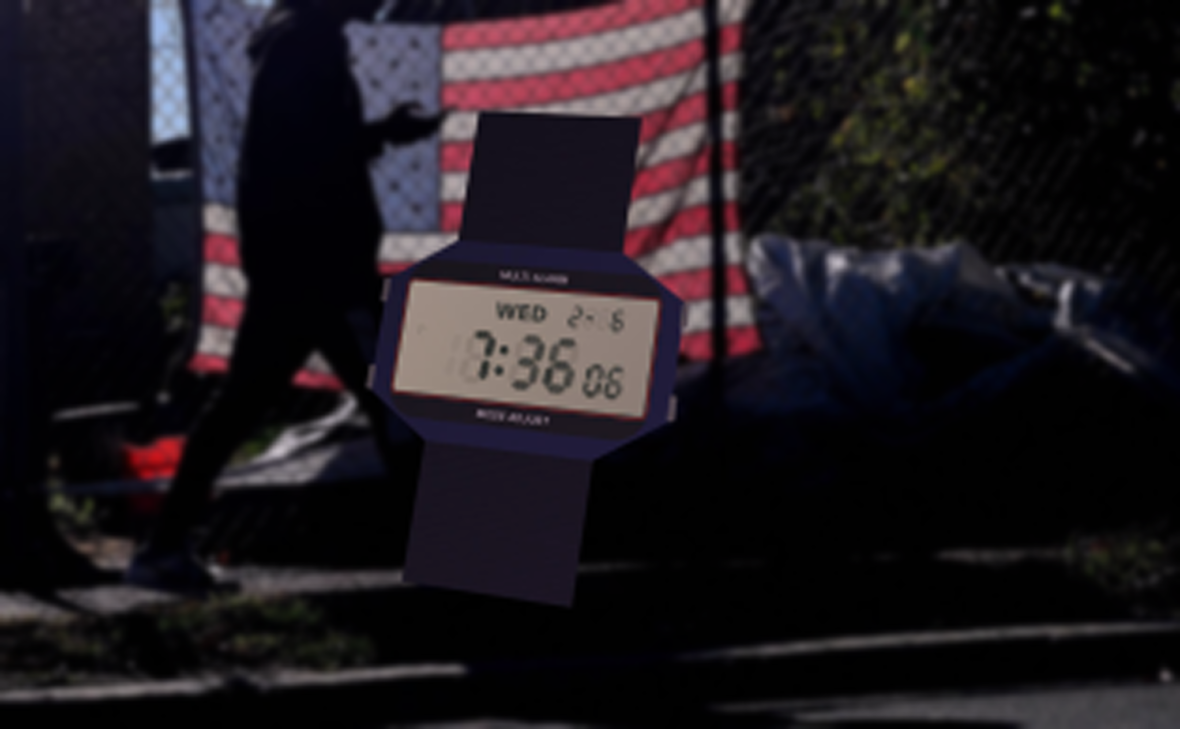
7:36:06
